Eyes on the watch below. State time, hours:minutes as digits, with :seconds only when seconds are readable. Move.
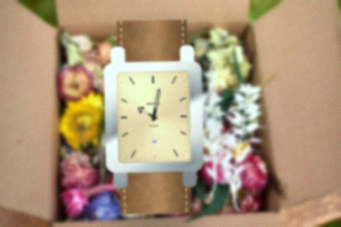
10:02
